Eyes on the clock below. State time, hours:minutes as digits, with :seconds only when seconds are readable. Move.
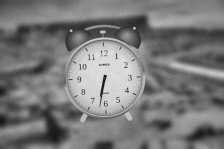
6:32
